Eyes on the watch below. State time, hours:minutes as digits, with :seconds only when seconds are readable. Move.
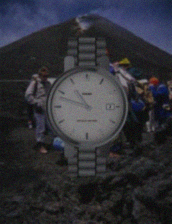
10:48
